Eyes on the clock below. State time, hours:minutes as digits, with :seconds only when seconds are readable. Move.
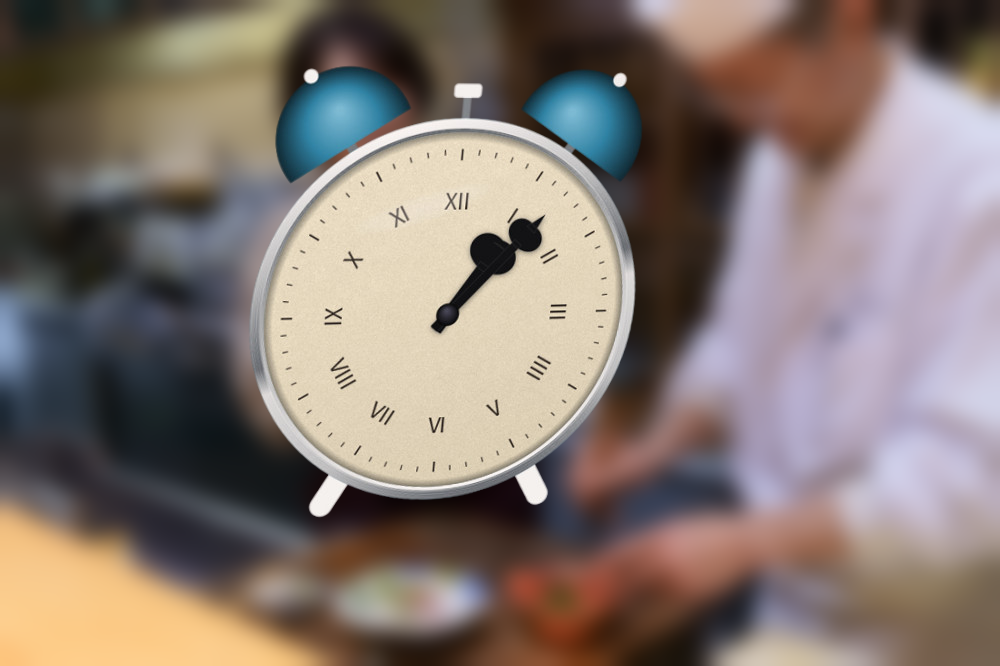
1:07
